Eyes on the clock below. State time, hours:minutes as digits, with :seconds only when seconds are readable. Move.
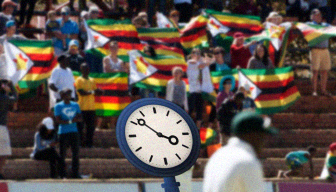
3:52
